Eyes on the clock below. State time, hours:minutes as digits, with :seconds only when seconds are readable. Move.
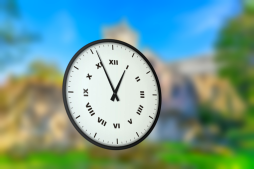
12:56
